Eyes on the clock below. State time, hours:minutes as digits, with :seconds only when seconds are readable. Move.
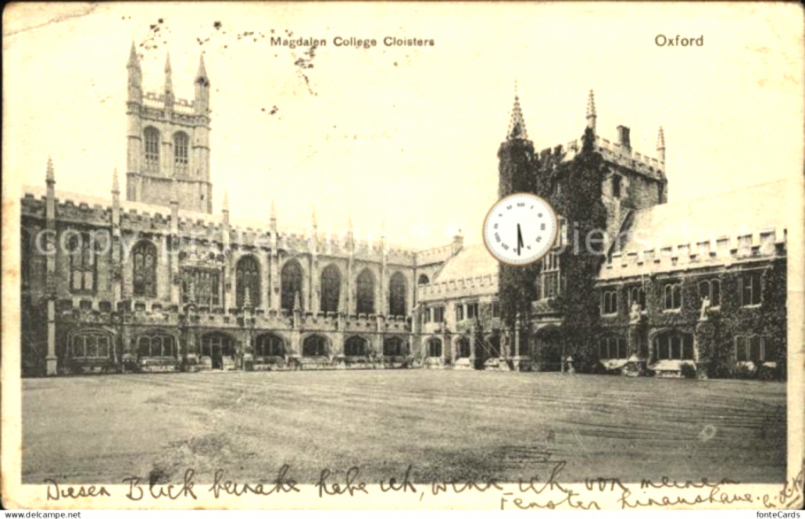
5:29
